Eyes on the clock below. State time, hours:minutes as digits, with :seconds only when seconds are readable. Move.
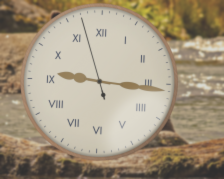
9:15:57
